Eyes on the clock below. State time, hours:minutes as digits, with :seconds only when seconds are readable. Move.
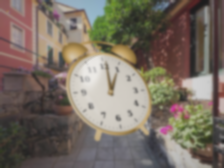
1:01
